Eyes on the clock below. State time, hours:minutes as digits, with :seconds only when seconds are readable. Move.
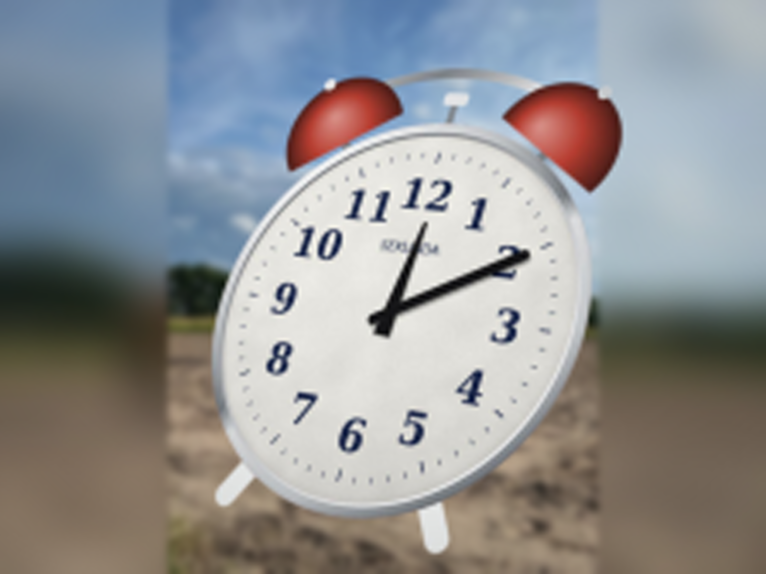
12:10
